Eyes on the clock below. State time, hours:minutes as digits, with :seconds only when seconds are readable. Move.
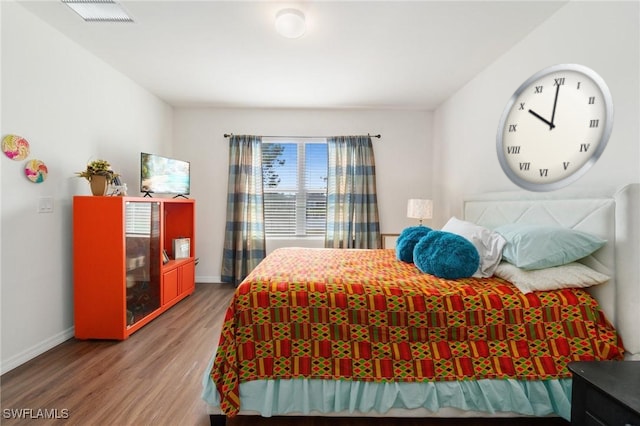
10:00
